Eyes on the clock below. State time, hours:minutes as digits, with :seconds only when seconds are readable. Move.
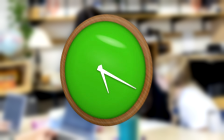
5:19
